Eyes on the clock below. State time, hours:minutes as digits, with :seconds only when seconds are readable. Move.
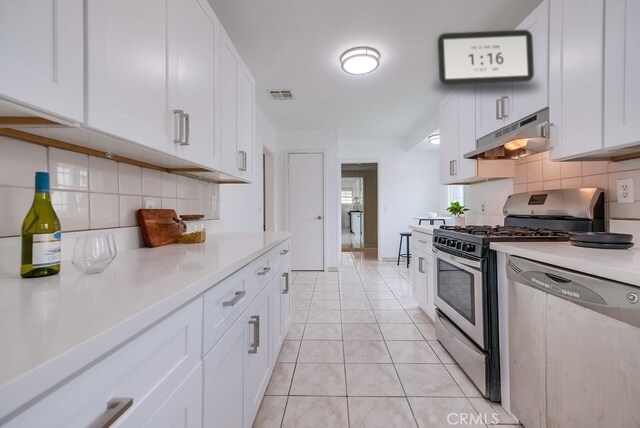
1:16
